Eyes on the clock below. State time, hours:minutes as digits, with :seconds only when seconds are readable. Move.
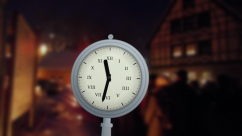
11:32
